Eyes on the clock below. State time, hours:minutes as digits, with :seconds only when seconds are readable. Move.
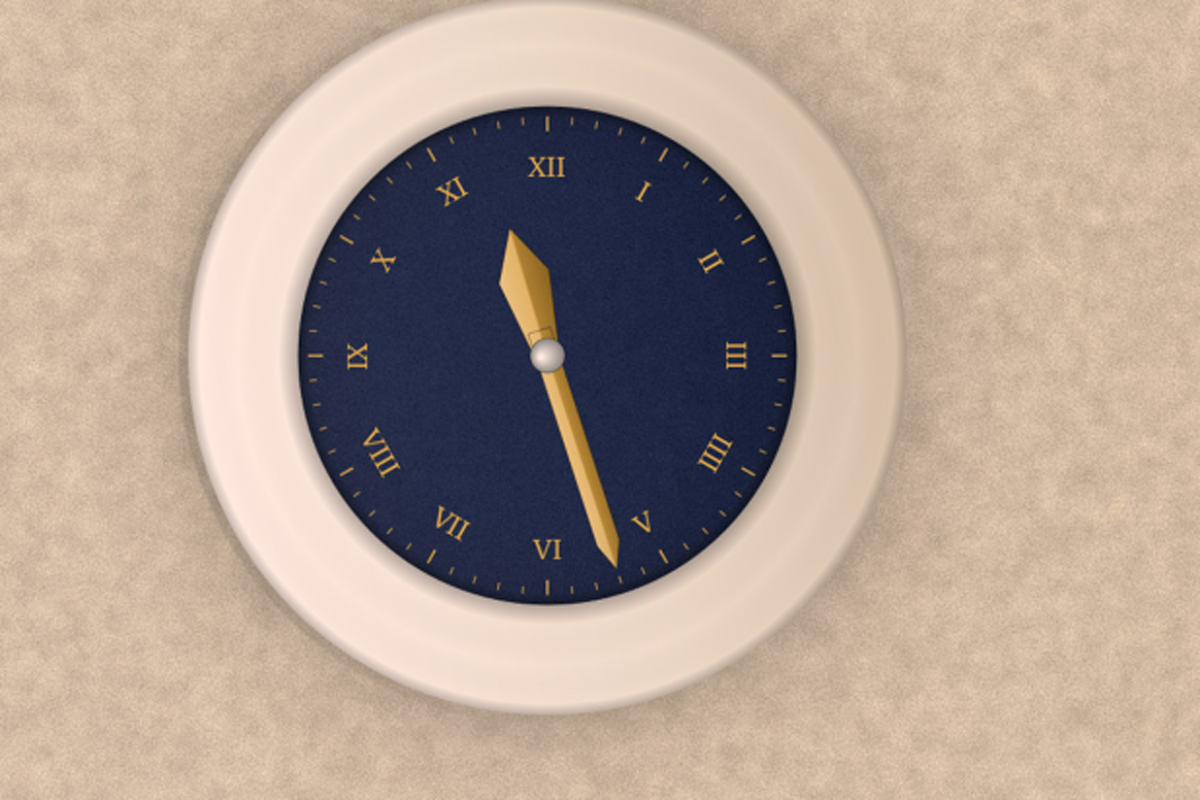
11:27
